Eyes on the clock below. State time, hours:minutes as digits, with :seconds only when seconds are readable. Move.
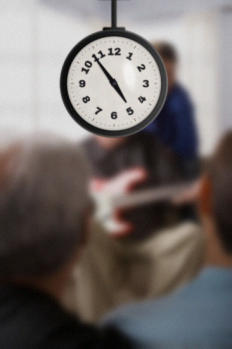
4:54
